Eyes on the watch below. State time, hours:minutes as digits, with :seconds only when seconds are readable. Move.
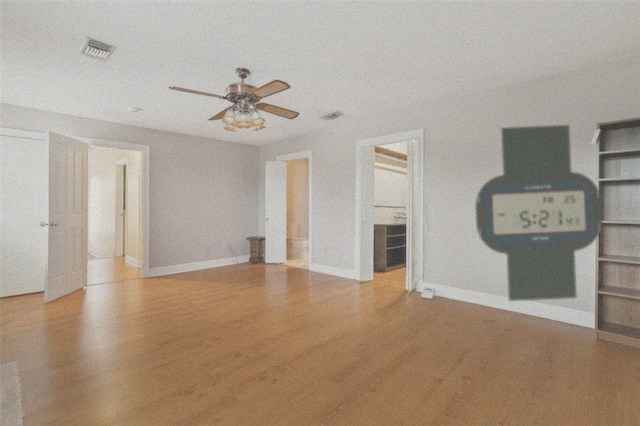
5:21
